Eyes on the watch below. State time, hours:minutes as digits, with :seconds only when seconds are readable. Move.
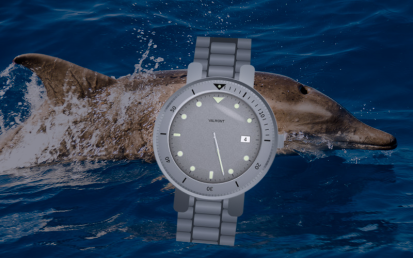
5:27
